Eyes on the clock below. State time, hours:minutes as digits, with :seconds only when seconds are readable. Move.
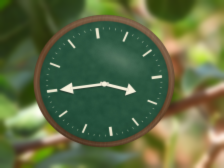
3:45
